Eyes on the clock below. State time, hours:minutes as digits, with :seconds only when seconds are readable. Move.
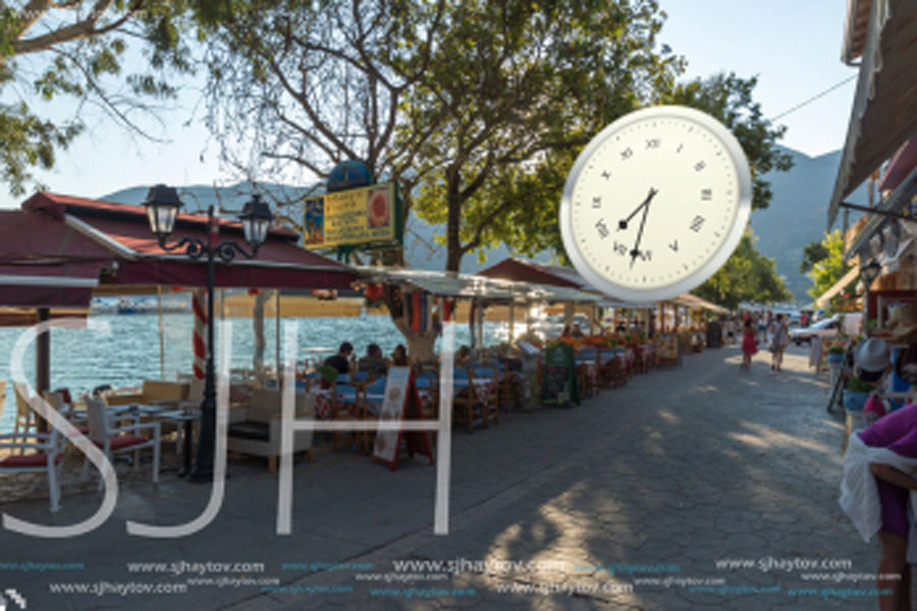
7:32
